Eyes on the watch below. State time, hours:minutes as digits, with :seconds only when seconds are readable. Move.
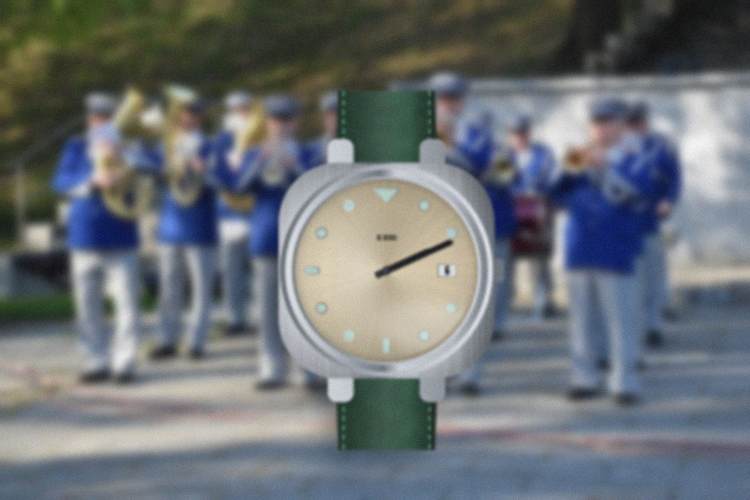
2:11
